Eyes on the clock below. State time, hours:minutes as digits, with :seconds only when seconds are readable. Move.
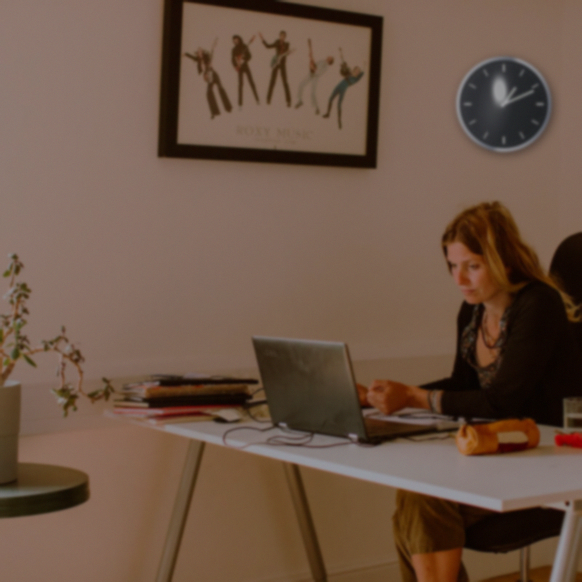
1:11
